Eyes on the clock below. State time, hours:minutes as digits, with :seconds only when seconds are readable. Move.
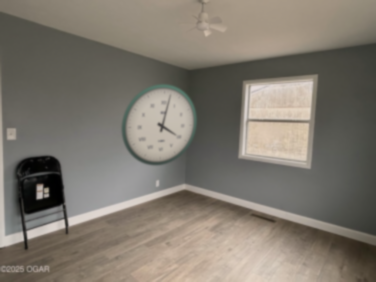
4:02
